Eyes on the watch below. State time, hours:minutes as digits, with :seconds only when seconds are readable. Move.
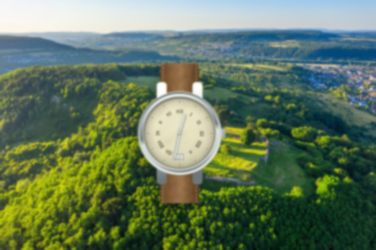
12:32
